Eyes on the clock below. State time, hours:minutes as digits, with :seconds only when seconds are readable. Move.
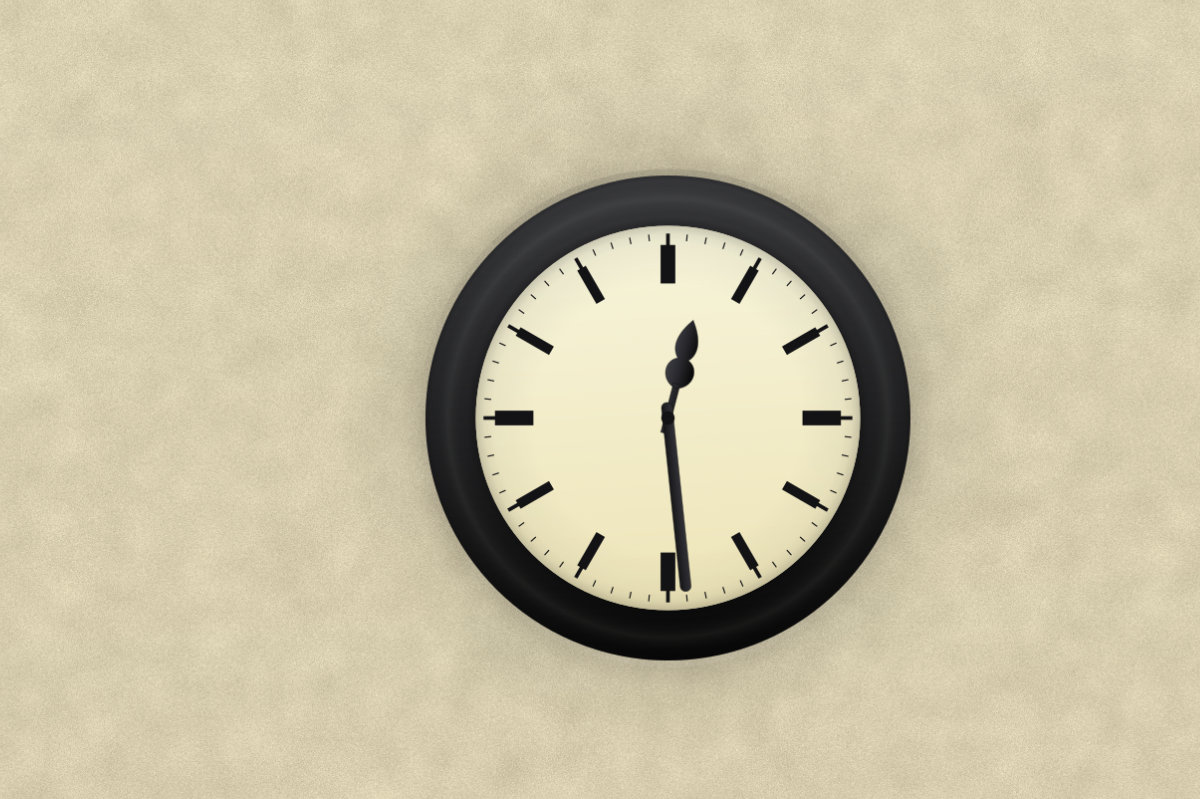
12:29
